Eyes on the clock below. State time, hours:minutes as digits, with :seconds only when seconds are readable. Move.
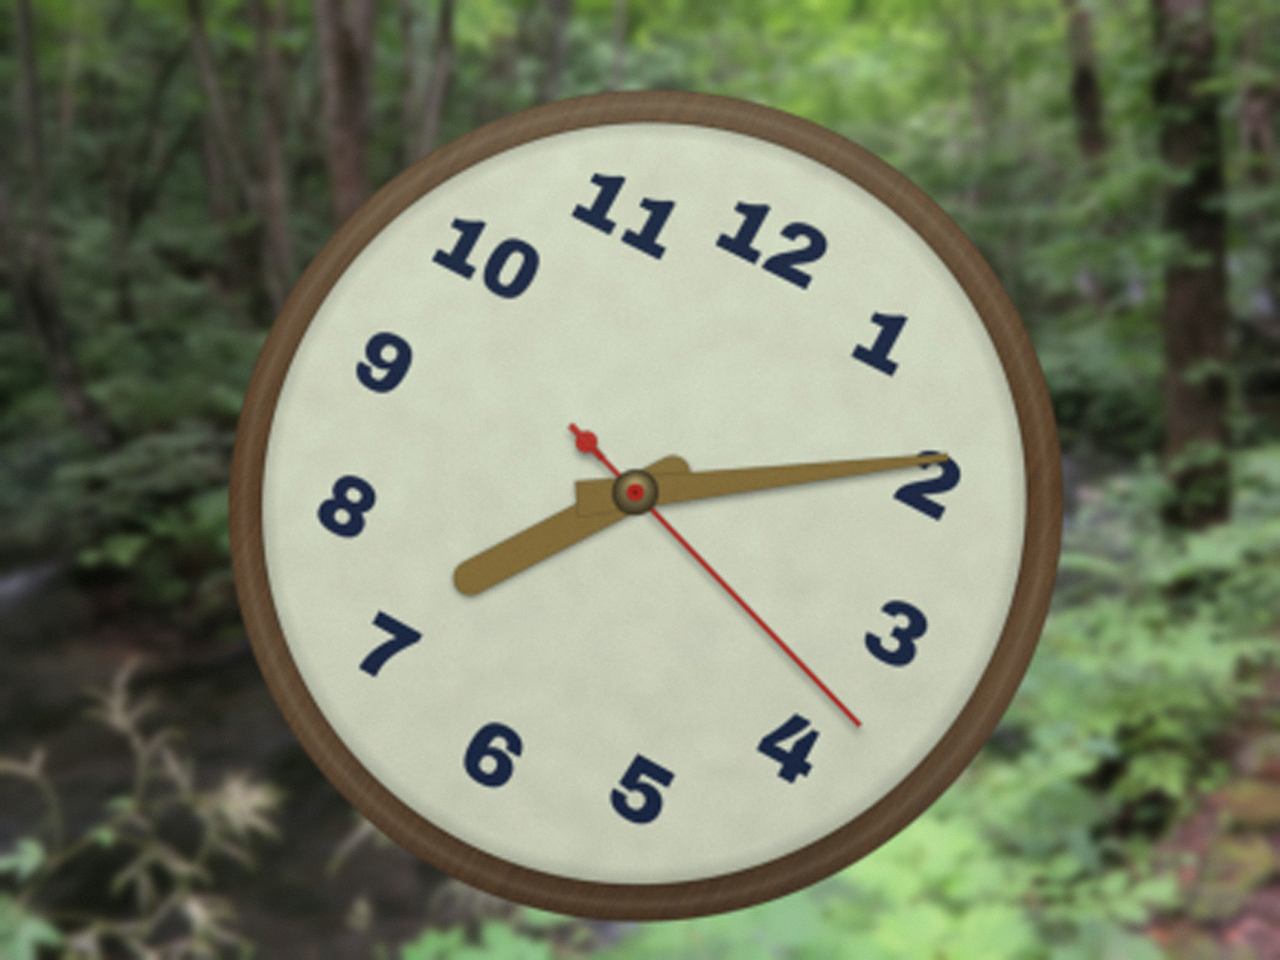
7:09:18
